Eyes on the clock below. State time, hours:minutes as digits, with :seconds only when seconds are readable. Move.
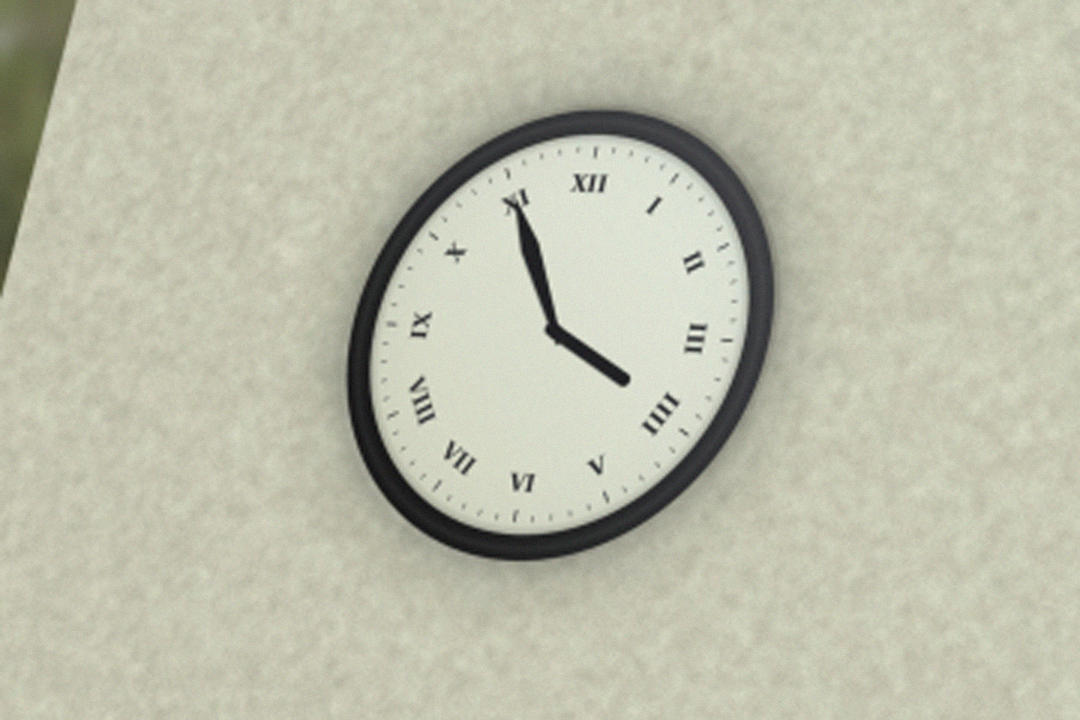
3:55
